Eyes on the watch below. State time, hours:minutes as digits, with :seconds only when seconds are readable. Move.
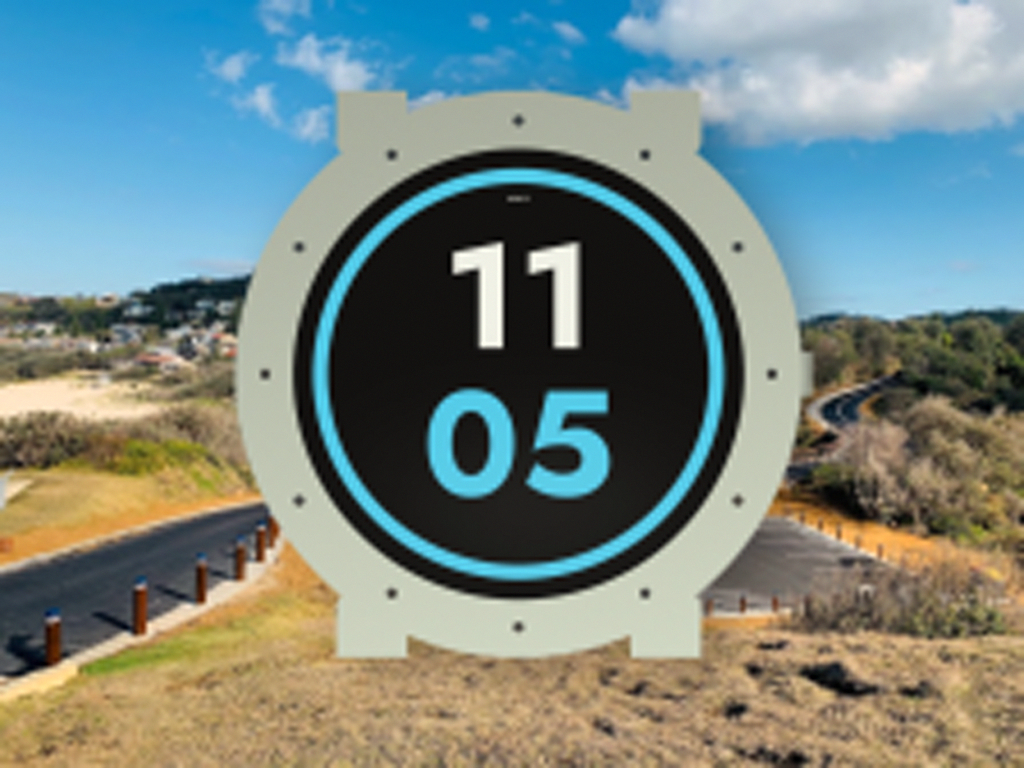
11:05
